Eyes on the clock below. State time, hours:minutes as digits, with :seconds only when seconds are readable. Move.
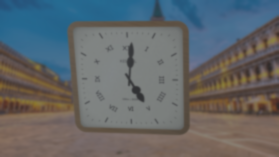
5:01
